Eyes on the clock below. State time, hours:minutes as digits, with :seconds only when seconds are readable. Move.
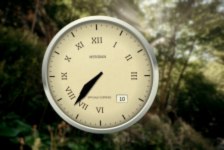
7:37
